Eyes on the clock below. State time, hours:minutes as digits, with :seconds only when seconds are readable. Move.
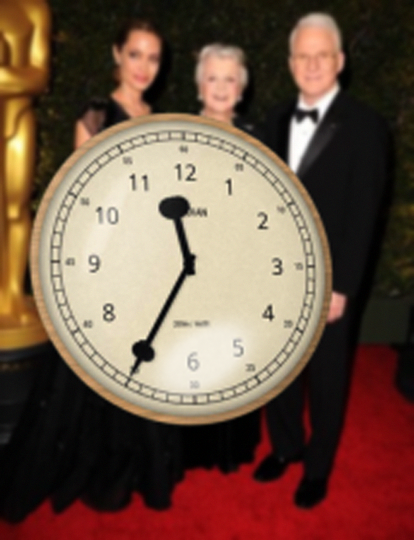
11:35
